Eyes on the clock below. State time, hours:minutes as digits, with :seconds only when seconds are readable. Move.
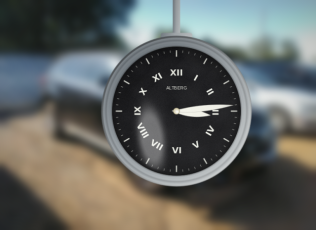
3:14
